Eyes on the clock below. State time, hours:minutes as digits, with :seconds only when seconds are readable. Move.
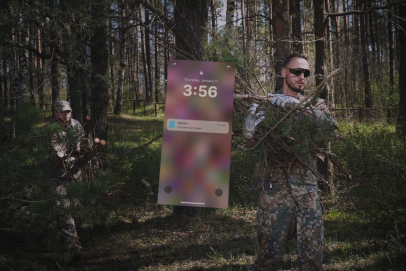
3:56
